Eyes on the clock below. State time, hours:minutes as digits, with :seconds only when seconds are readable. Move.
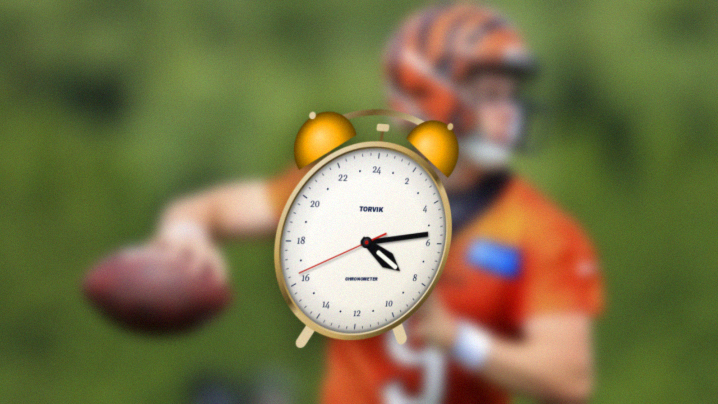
8:13:41
